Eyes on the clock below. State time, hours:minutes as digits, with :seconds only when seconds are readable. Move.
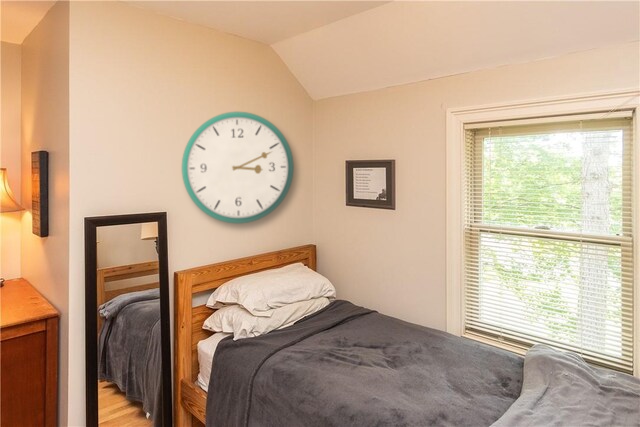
3:11
